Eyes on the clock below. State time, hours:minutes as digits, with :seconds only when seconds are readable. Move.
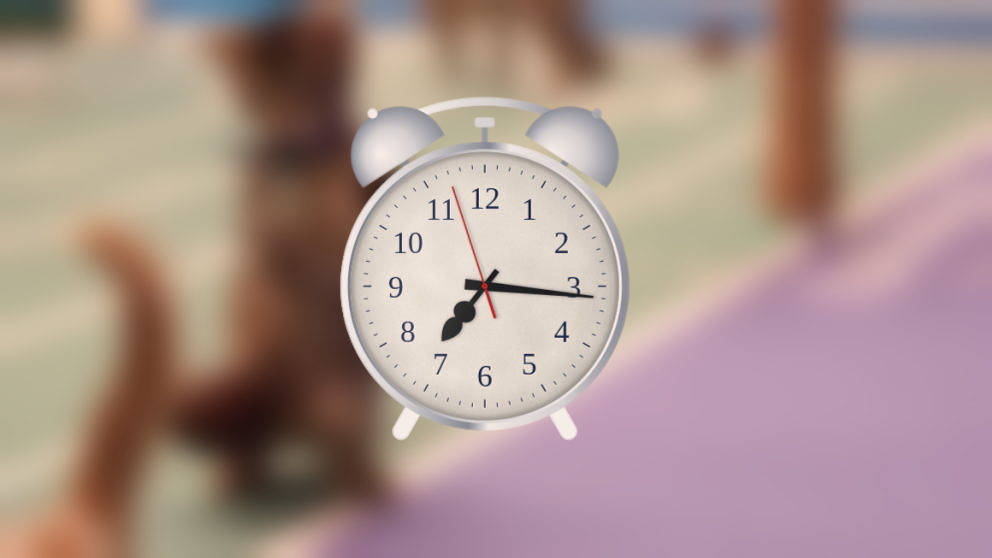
7:15:57
